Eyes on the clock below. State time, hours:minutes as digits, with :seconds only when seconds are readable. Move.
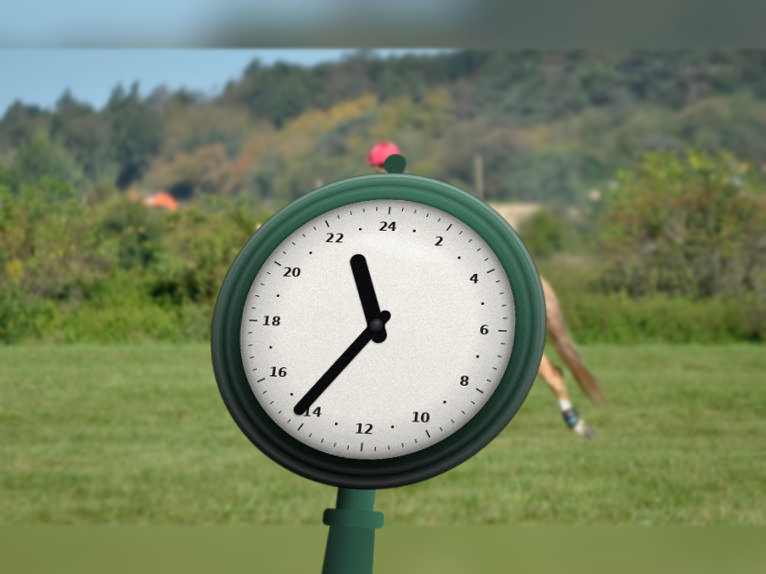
22:36
